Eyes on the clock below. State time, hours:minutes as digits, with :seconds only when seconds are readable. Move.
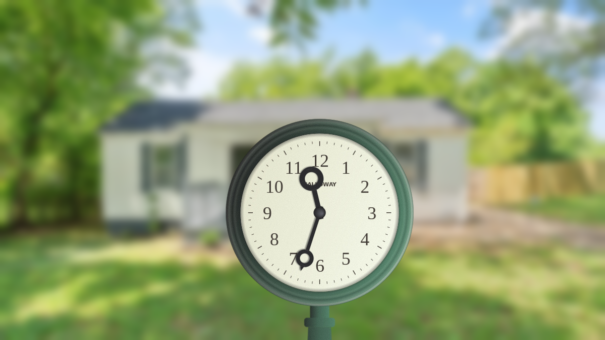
11:33
